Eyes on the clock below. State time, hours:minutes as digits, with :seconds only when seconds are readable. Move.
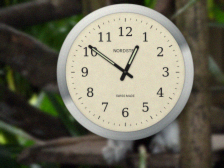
12:51
